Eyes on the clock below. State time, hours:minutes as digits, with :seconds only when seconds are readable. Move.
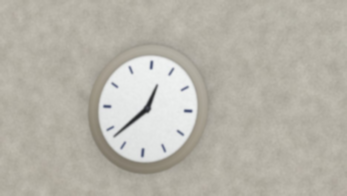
12:38
